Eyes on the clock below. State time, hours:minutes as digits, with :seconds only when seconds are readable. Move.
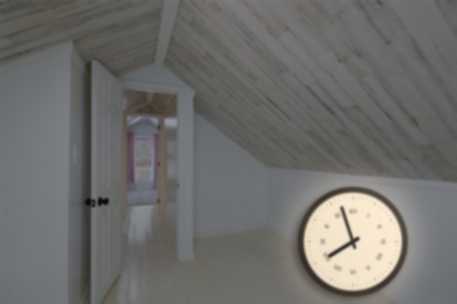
7:57
